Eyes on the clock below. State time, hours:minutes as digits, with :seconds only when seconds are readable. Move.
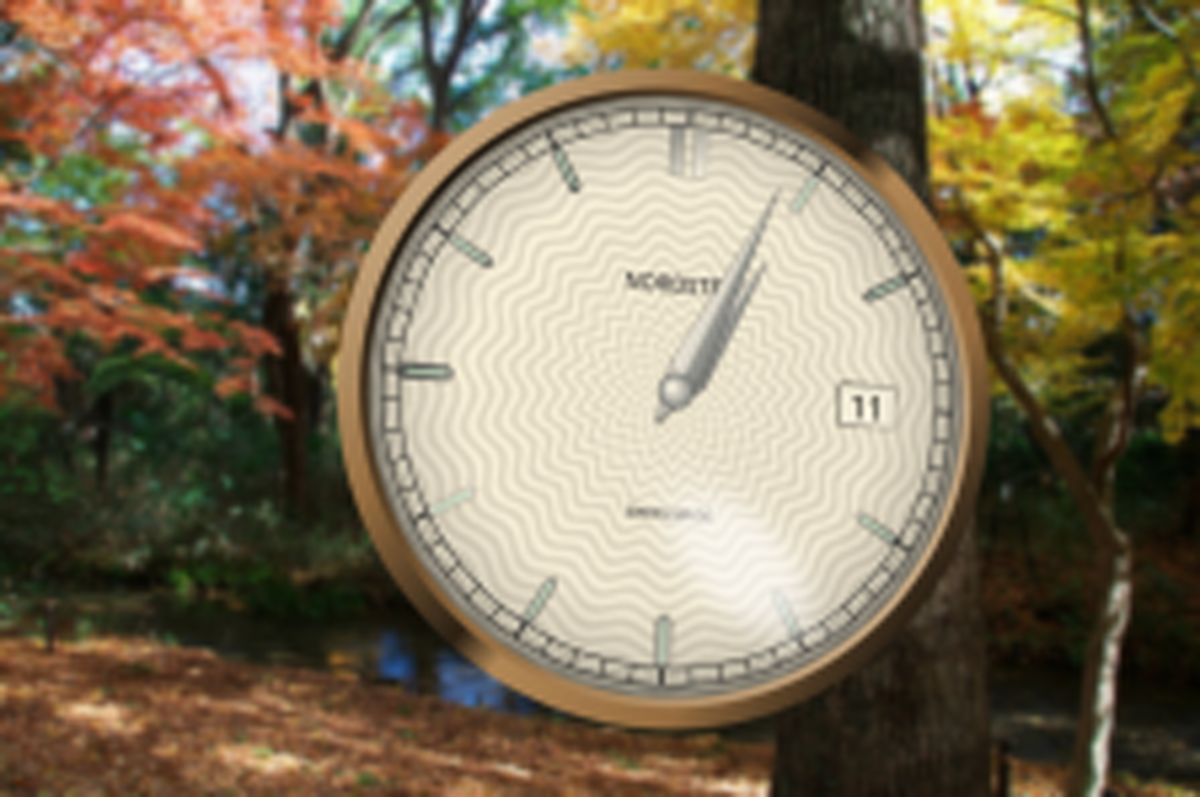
1:04
